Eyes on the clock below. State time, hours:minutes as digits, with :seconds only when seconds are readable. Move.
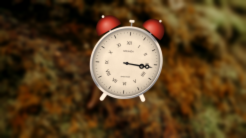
3:16
